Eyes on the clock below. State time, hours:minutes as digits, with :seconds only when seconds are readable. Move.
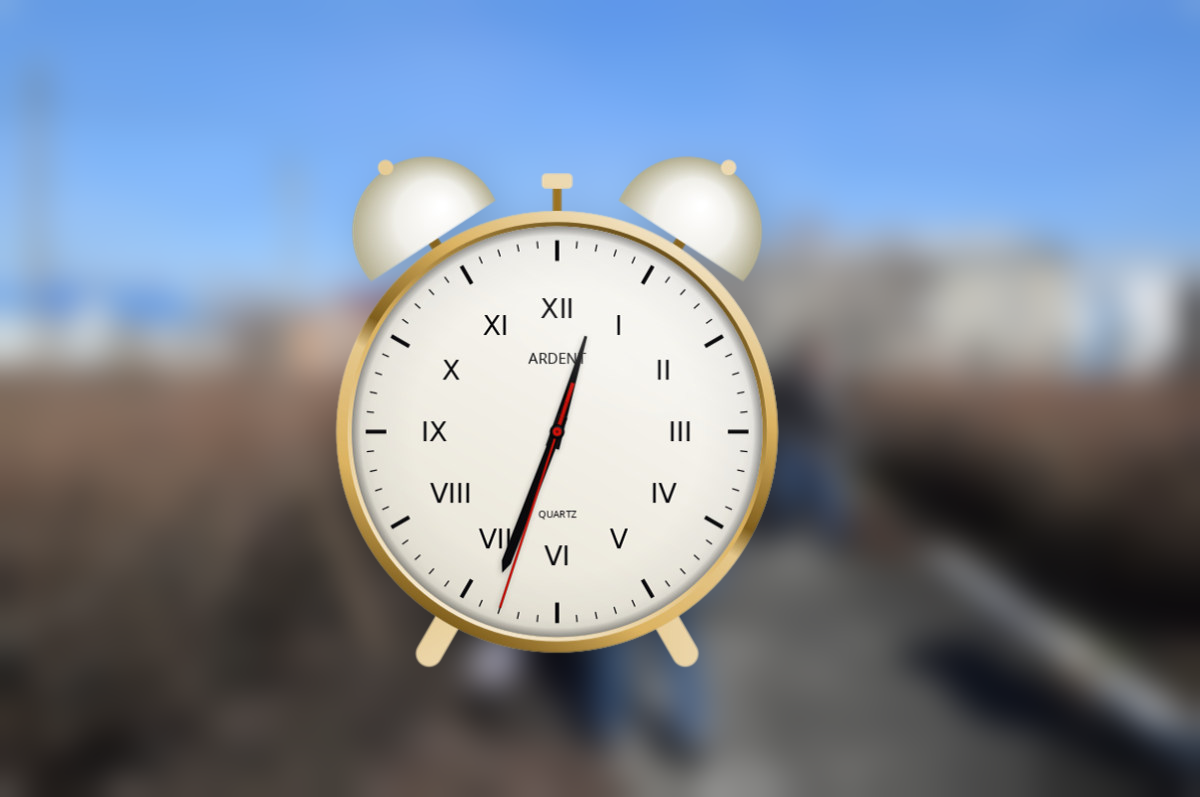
12:33:33
